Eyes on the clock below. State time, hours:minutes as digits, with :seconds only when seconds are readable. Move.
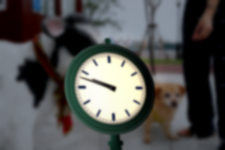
9:48
